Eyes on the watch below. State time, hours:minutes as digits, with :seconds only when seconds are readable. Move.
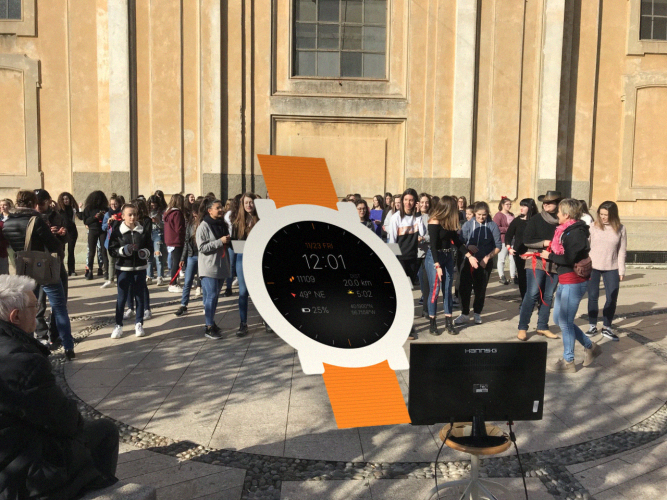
12:01
